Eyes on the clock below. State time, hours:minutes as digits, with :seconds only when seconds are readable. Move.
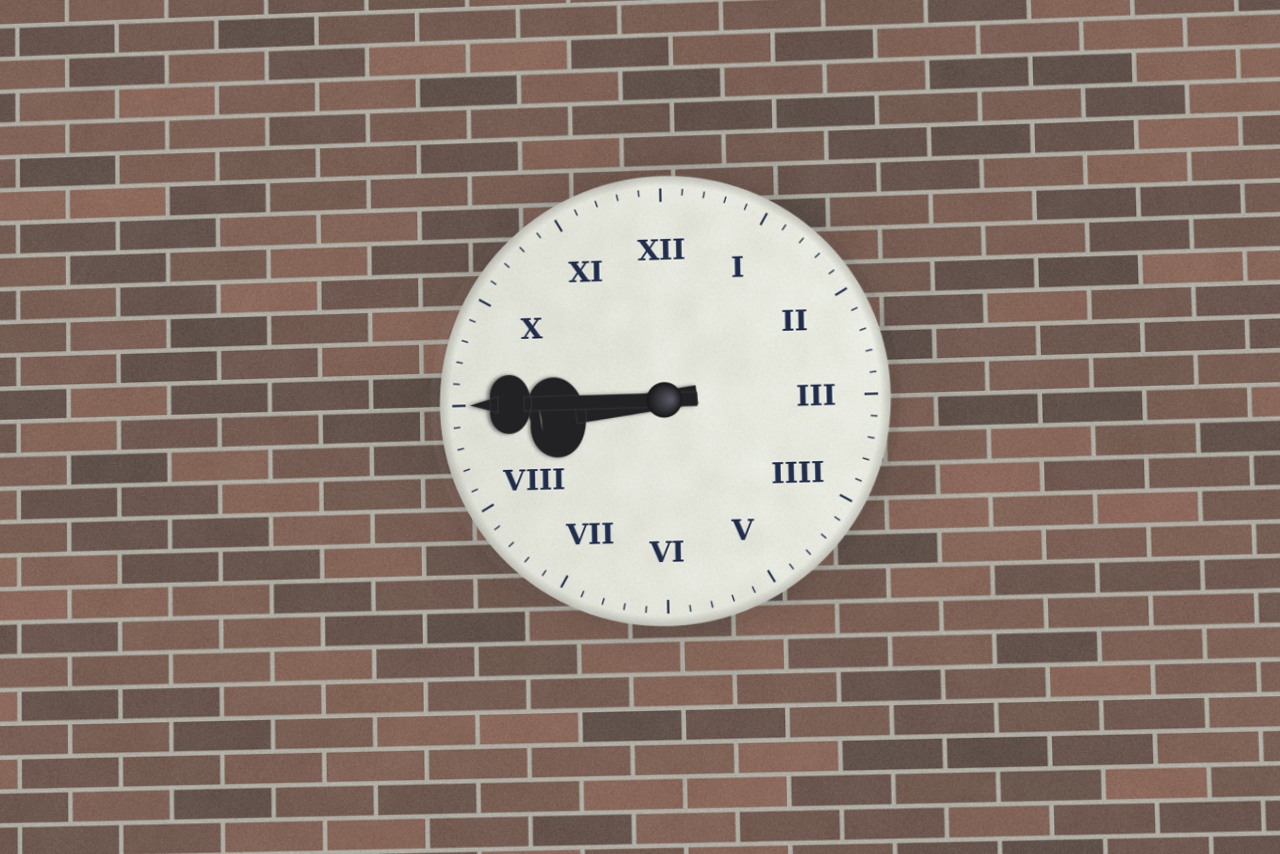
8:45
